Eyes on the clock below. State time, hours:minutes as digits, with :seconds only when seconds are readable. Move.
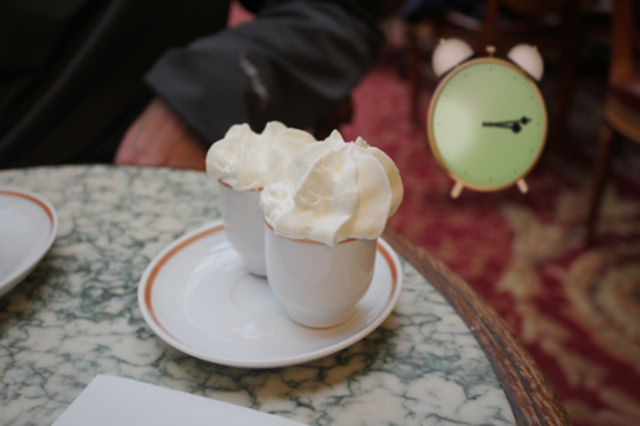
3:14
